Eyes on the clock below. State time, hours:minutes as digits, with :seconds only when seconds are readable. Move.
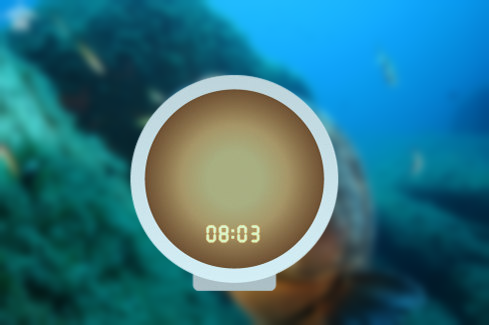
8:03
